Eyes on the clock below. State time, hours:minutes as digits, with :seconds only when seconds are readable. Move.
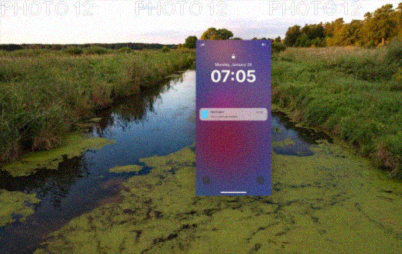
7:05
